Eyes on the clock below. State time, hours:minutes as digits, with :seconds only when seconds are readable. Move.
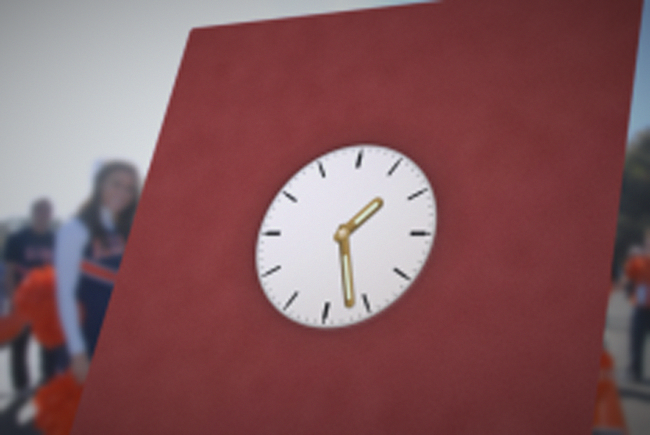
1:27
